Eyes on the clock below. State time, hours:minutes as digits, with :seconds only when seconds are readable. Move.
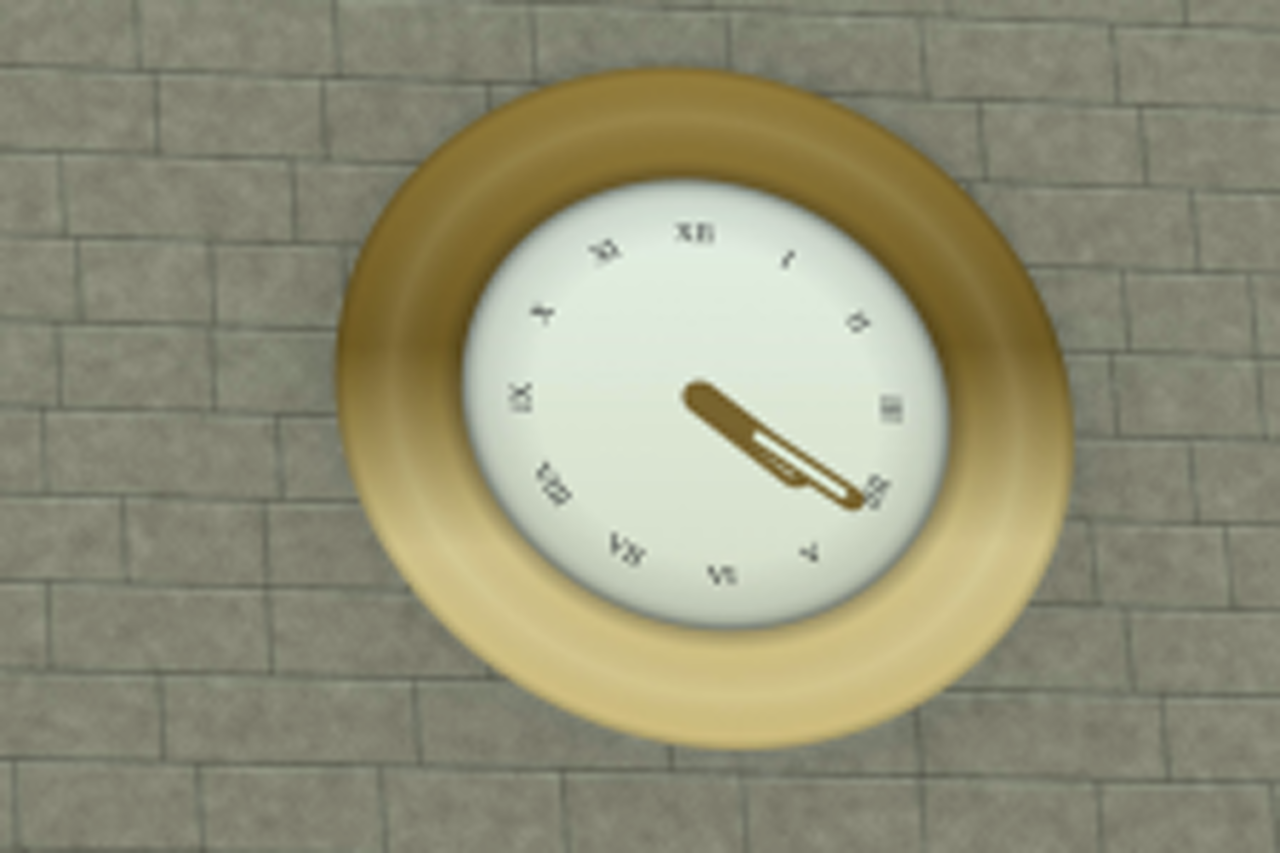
4:21
